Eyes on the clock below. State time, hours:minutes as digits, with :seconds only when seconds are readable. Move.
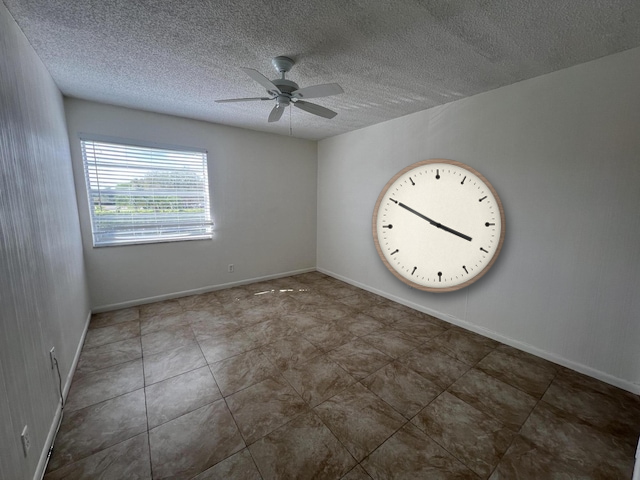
3:50
